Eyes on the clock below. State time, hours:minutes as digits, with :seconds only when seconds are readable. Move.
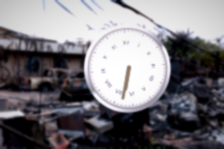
6:33
